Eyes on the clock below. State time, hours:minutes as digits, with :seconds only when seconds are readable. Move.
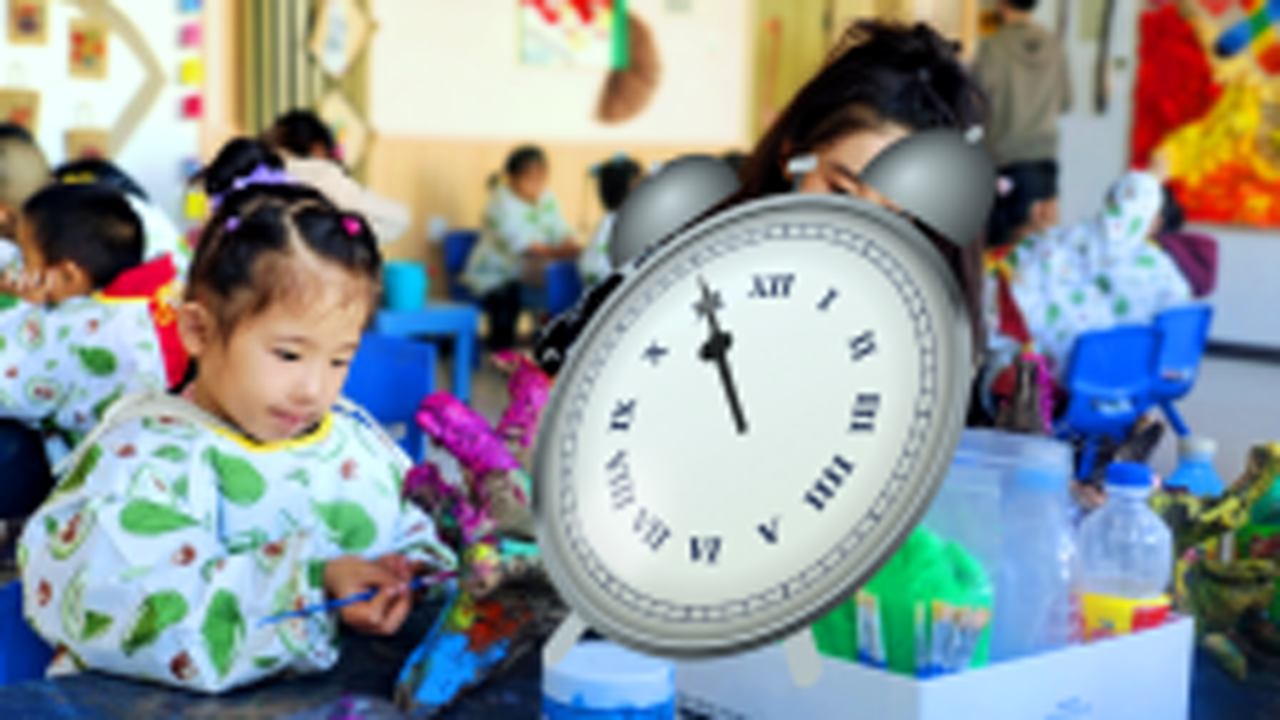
10:55
